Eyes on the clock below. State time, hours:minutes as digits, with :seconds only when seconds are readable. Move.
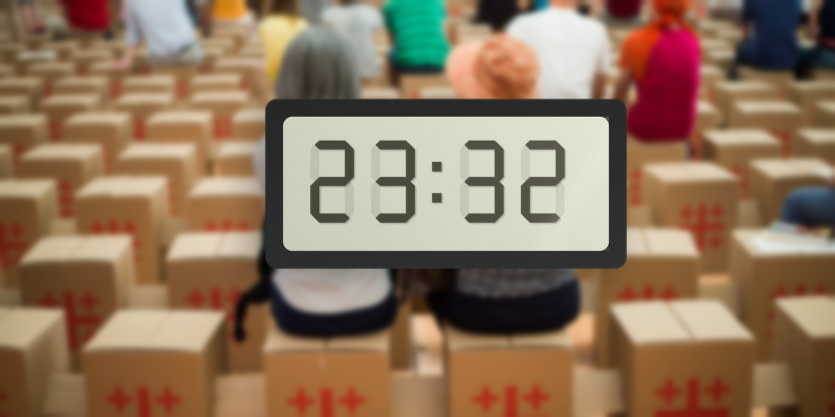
23:32
